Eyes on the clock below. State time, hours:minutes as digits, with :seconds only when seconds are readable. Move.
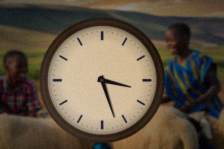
3:27
